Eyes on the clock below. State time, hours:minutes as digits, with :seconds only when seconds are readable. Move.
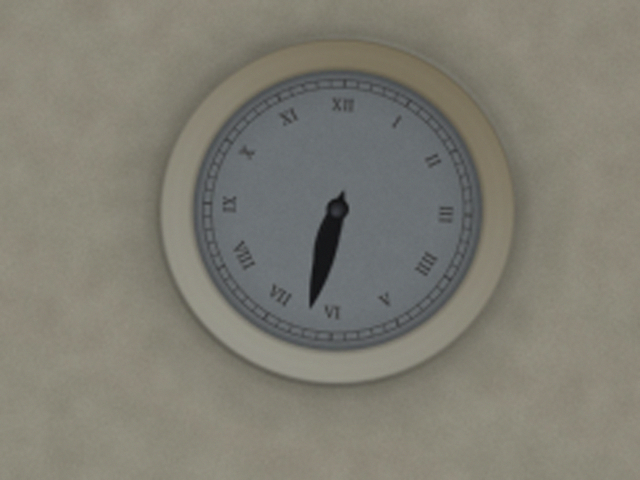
6:32
